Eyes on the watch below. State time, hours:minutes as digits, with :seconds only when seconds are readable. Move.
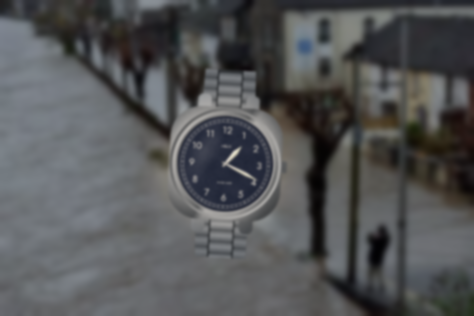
1:19
